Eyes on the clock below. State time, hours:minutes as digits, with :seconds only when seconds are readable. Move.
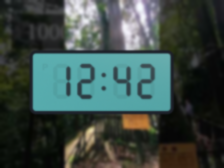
12:42
